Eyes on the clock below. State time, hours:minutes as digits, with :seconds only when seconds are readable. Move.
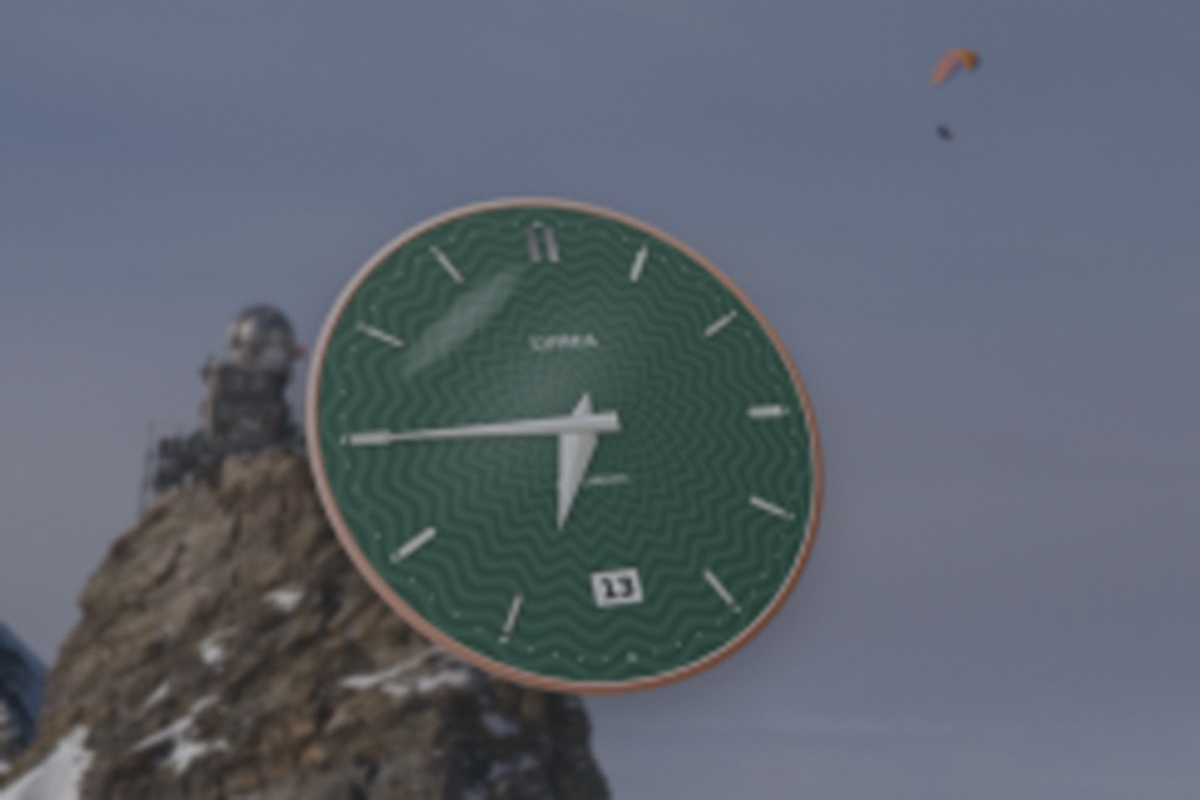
6:45
